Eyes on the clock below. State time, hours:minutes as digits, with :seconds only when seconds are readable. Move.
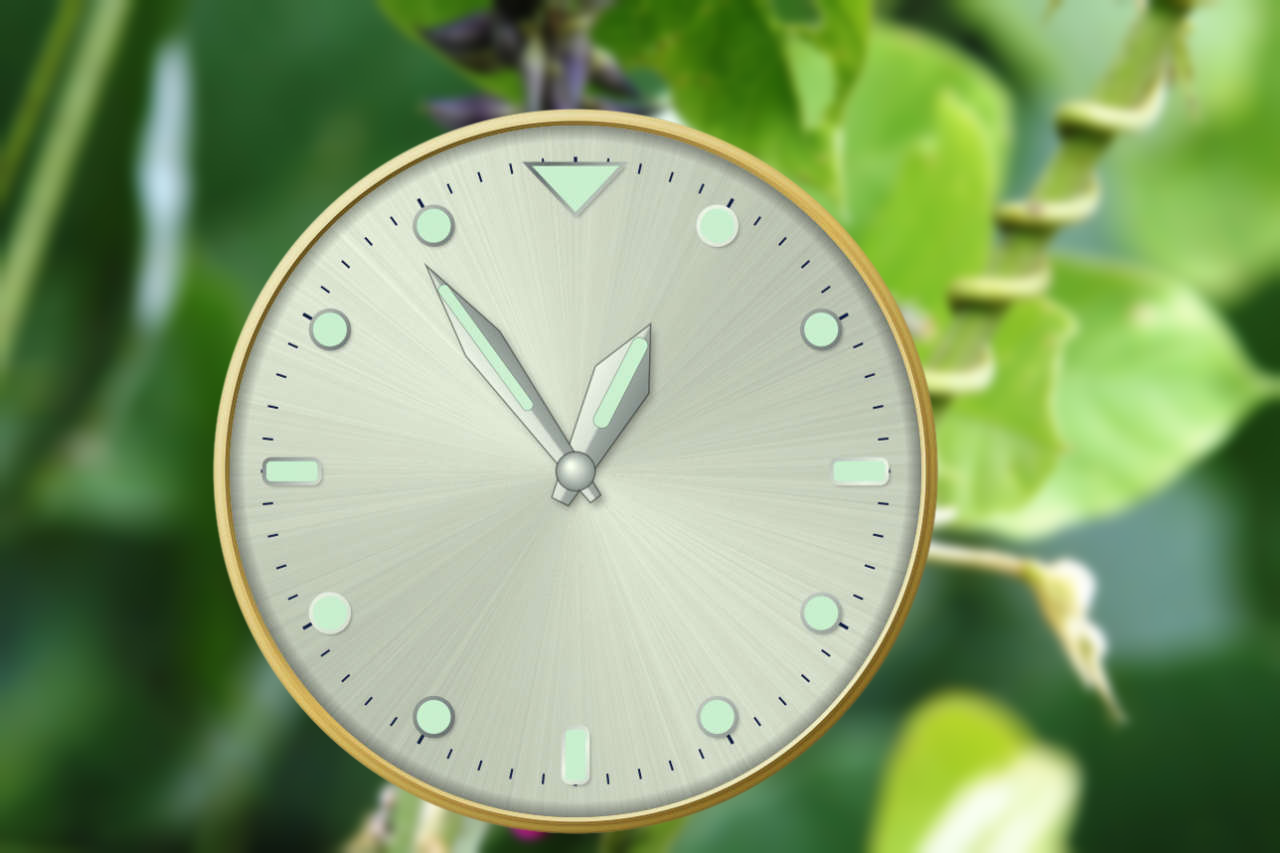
12:54
